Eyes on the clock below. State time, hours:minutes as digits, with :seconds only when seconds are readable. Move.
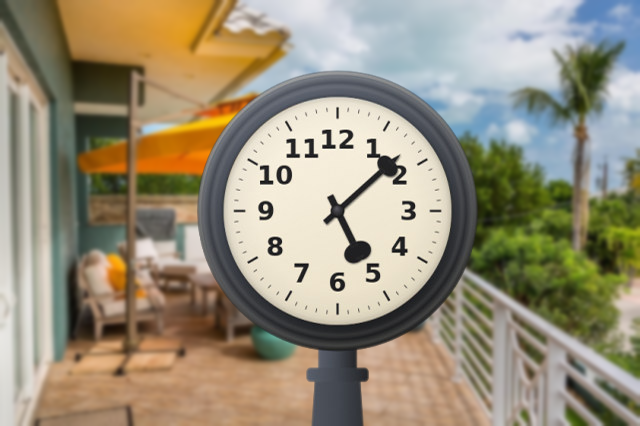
5:08
